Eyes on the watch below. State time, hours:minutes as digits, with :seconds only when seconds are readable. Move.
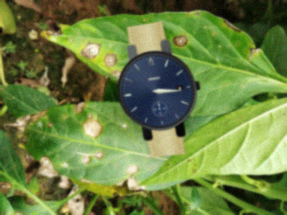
3:16
